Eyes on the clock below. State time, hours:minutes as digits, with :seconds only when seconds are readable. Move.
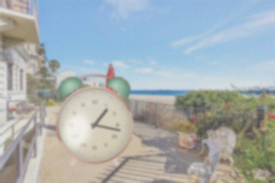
1:17
